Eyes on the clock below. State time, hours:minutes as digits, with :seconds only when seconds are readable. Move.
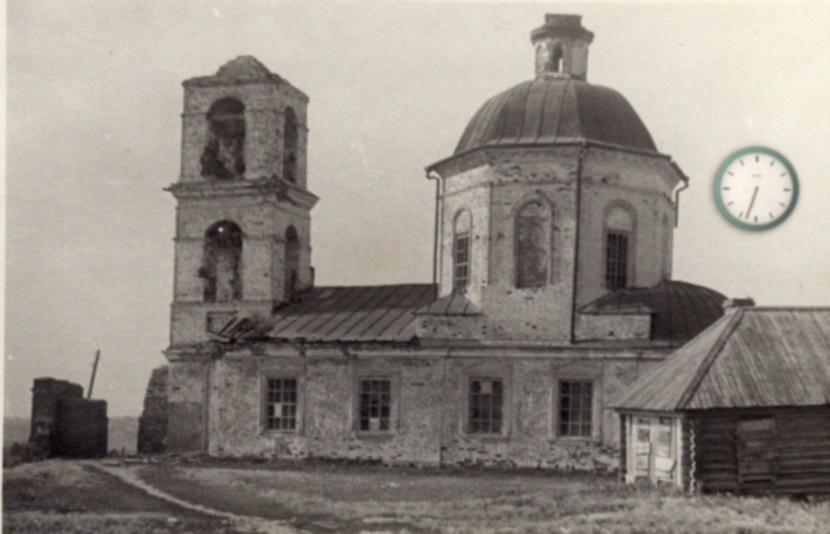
6:33
